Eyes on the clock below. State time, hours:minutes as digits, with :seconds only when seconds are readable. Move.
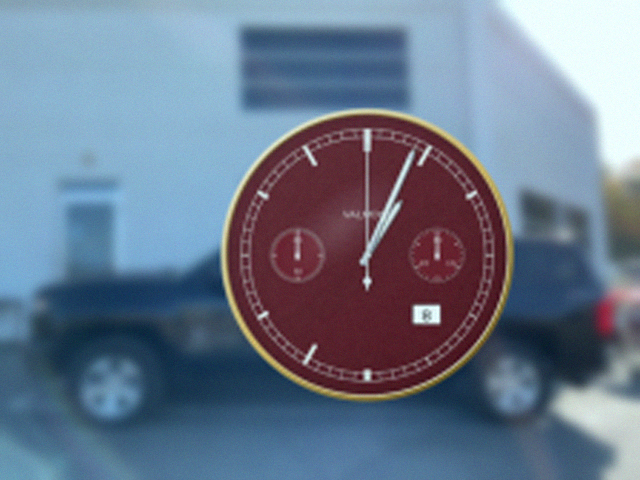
1:04
